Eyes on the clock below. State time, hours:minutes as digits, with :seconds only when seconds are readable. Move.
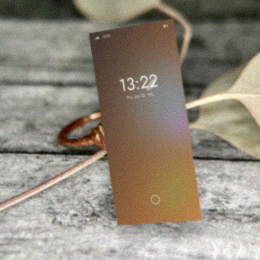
13:22
